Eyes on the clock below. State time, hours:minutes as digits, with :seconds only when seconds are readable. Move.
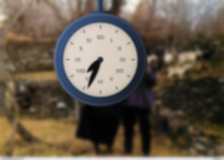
7:34
